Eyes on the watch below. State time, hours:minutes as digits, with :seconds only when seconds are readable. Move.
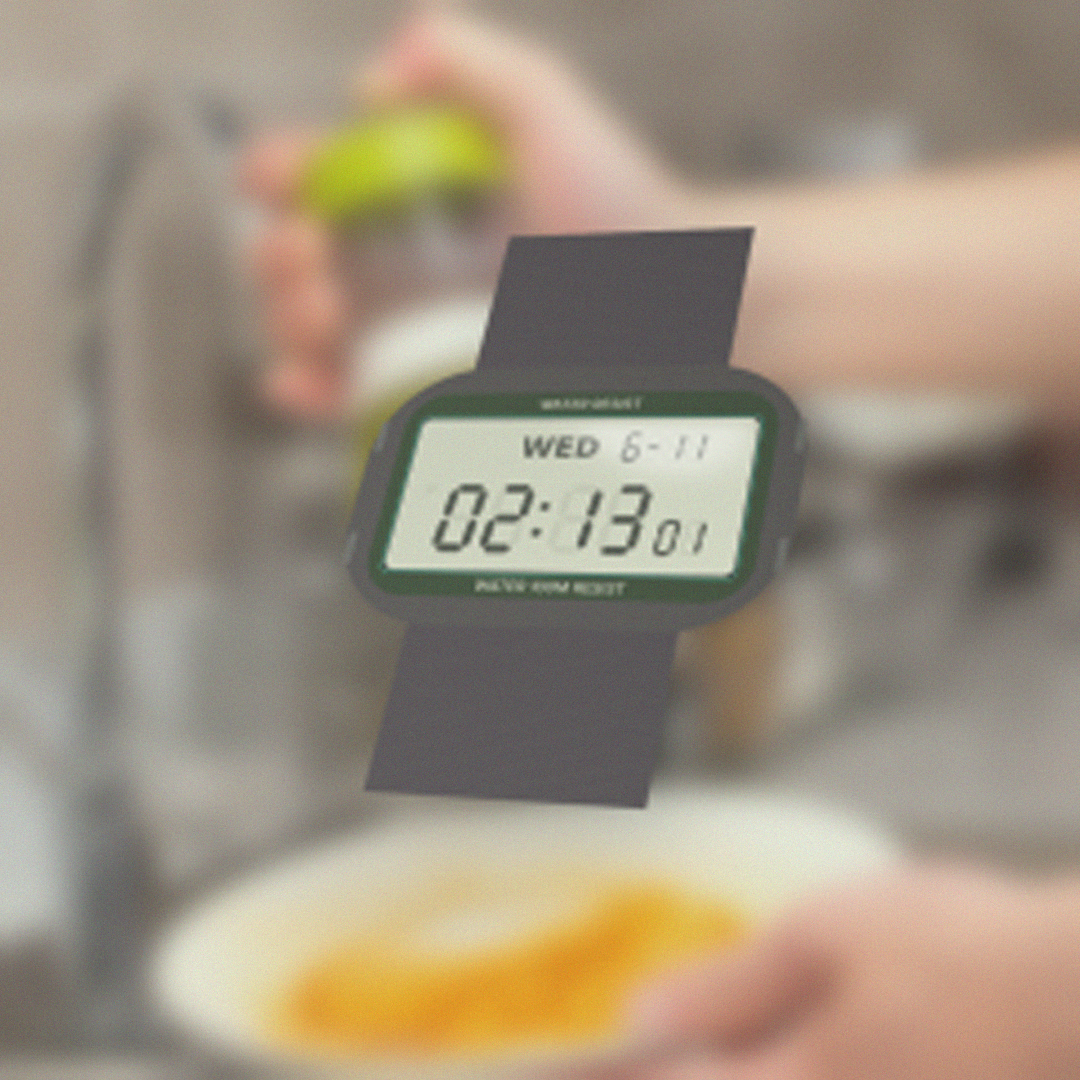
2:13:01
